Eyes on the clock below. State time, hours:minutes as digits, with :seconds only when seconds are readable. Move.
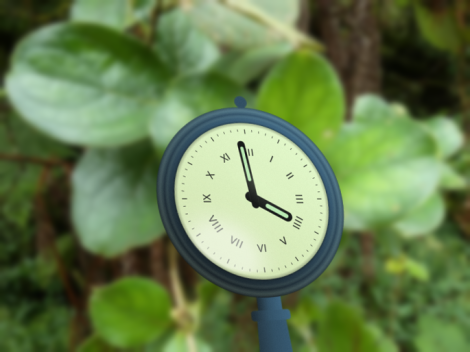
3:59
